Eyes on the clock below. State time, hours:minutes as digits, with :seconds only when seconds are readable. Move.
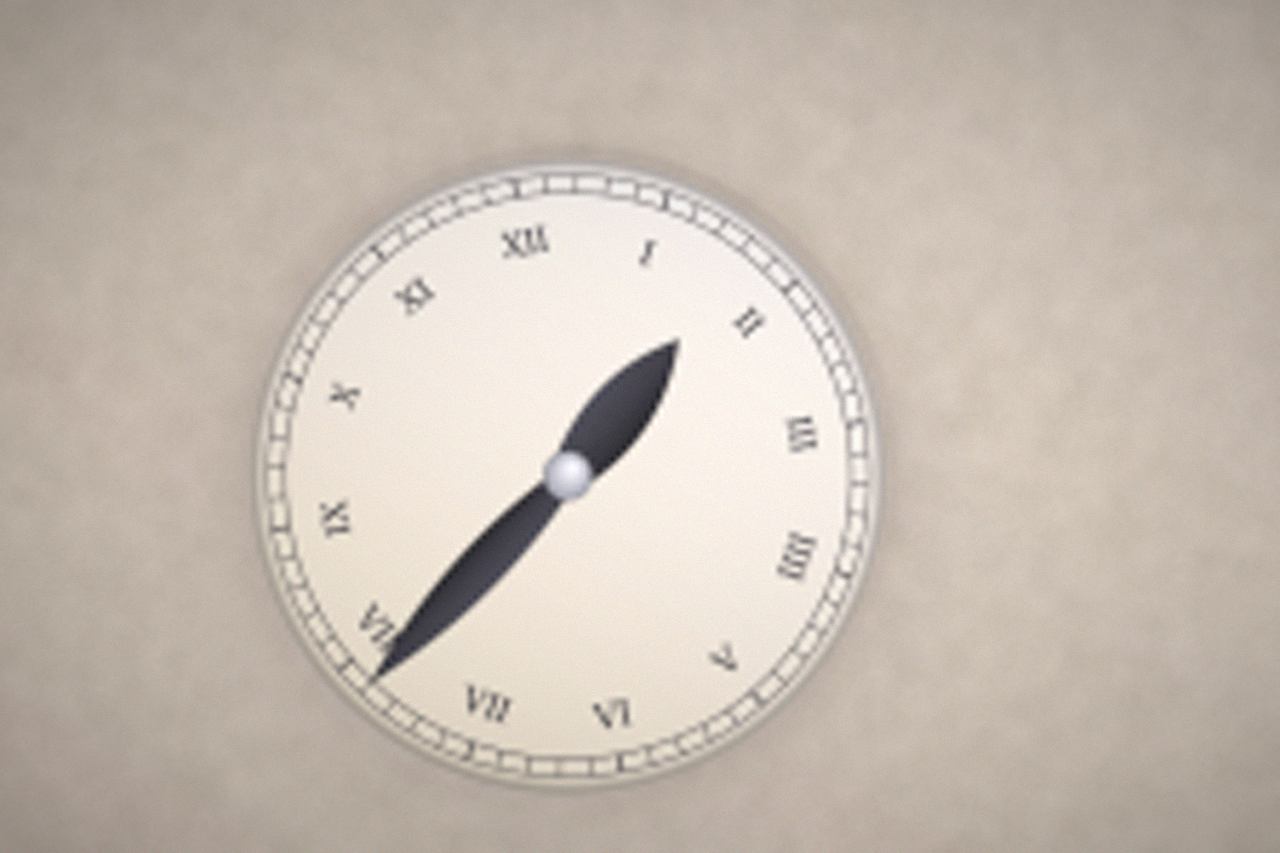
1:39
